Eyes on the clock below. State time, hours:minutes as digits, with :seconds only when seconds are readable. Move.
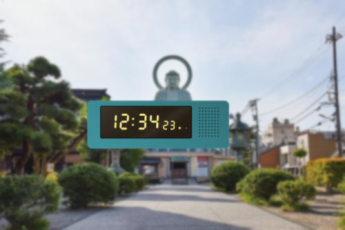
12:34:23
